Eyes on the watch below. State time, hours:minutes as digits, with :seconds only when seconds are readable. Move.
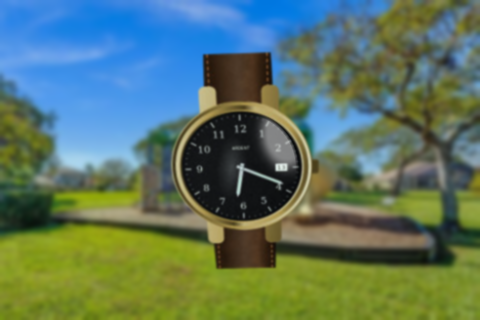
6:19
